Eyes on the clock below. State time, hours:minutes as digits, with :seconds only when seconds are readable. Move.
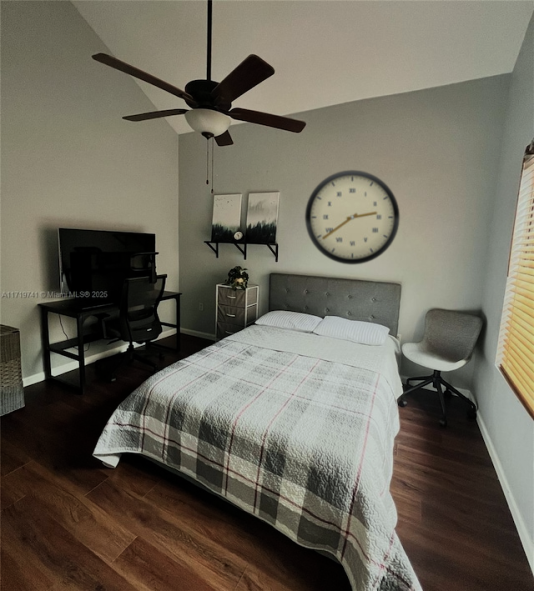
2:39
